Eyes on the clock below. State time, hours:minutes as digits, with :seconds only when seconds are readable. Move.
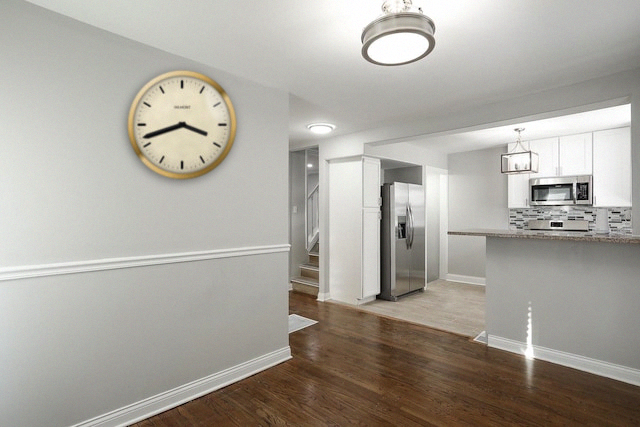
3:42
